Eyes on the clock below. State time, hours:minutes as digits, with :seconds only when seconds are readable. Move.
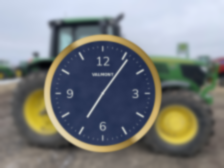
7:06
